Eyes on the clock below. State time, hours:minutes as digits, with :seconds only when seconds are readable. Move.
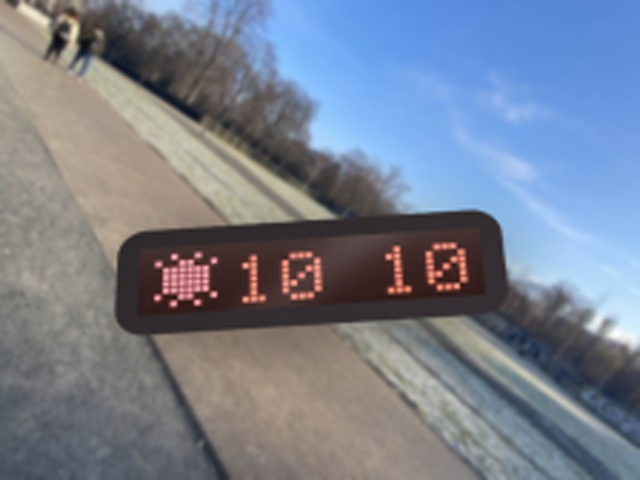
10:10
